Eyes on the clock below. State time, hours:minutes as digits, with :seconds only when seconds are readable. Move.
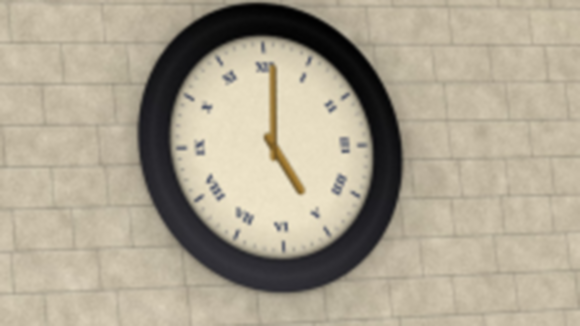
5:01
